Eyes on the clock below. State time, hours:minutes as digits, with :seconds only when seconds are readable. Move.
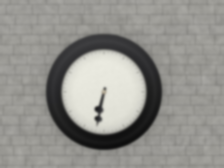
6:32
